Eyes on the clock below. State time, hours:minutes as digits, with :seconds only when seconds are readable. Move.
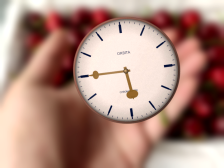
5:45
